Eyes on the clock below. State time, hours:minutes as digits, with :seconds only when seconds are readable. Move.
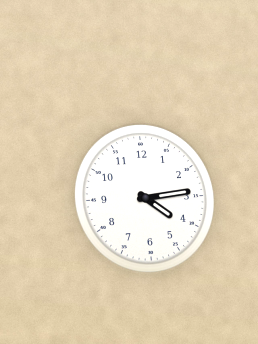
4:14
